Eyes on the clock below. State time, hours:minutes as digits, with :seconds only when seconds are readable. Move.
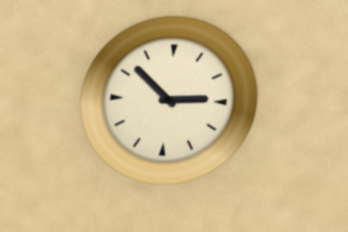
2:52
